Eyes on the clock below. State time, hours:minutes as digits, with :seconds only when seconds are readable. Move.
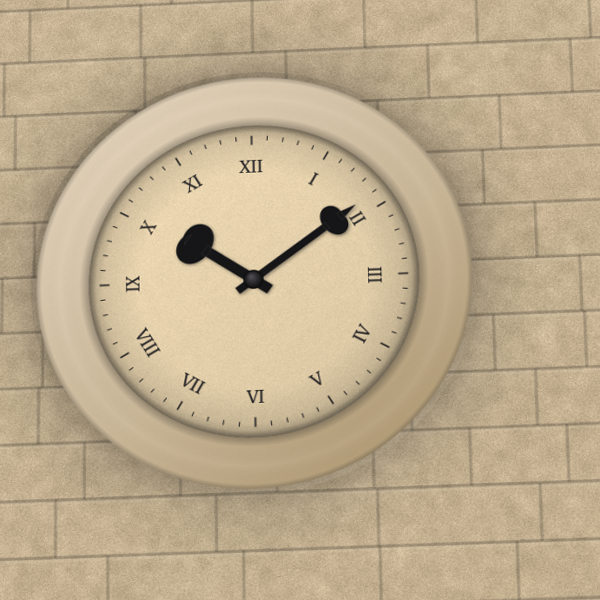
10:09
